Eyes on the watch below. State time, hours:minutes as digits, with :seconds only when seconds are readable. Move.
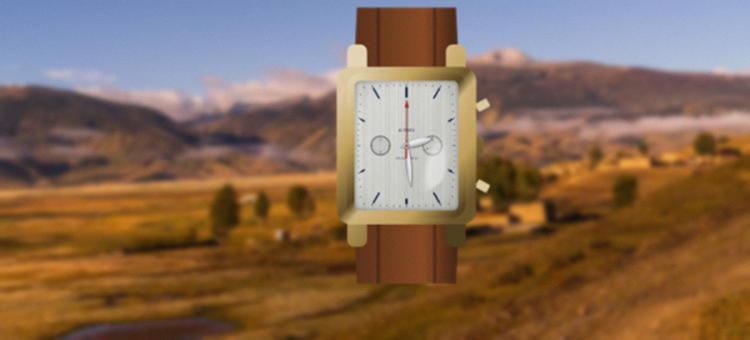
2:29
